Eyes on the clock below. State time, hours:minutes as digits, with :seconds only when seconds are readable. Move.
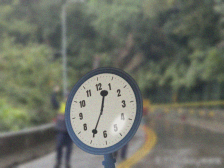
12:35
